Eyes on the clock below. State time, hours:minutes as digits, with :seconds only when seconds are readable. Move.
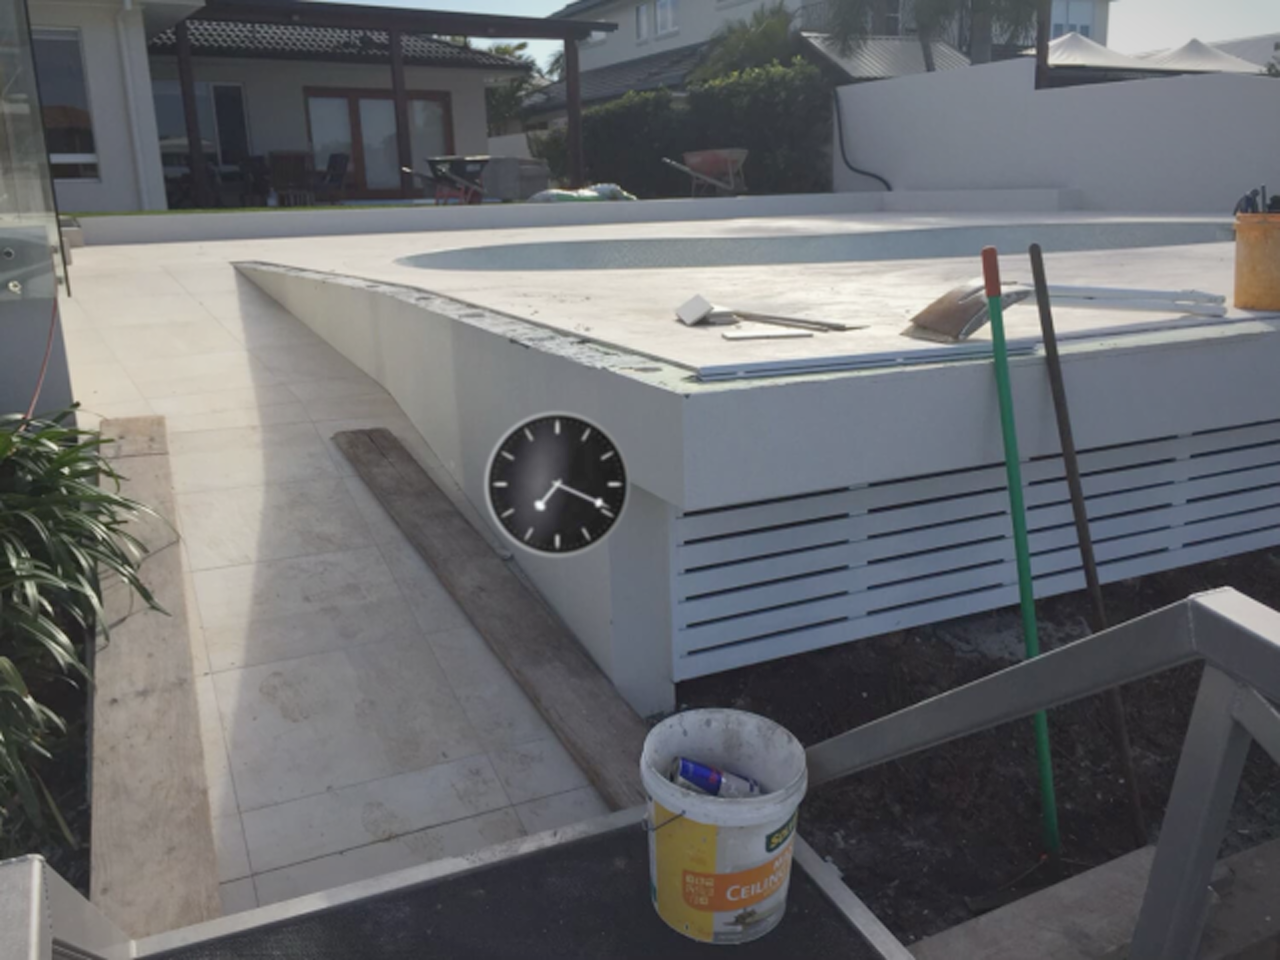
7:19
